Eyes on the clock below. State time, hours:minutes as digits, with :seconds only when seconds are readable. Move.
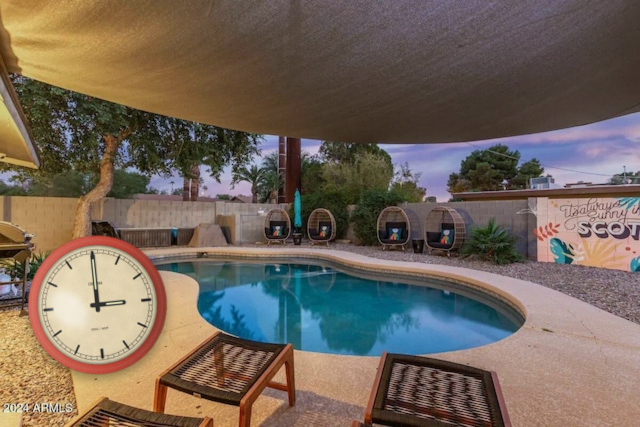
3:00
